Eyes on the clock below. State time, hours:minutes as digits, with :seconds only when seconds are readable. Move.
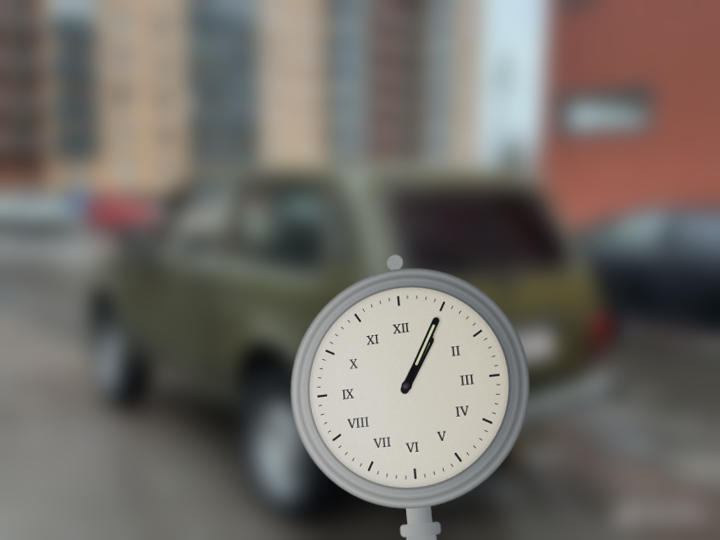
1:05
